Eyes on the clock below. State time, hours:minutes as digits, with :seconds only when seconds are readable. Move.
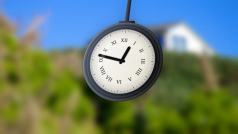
12:47
